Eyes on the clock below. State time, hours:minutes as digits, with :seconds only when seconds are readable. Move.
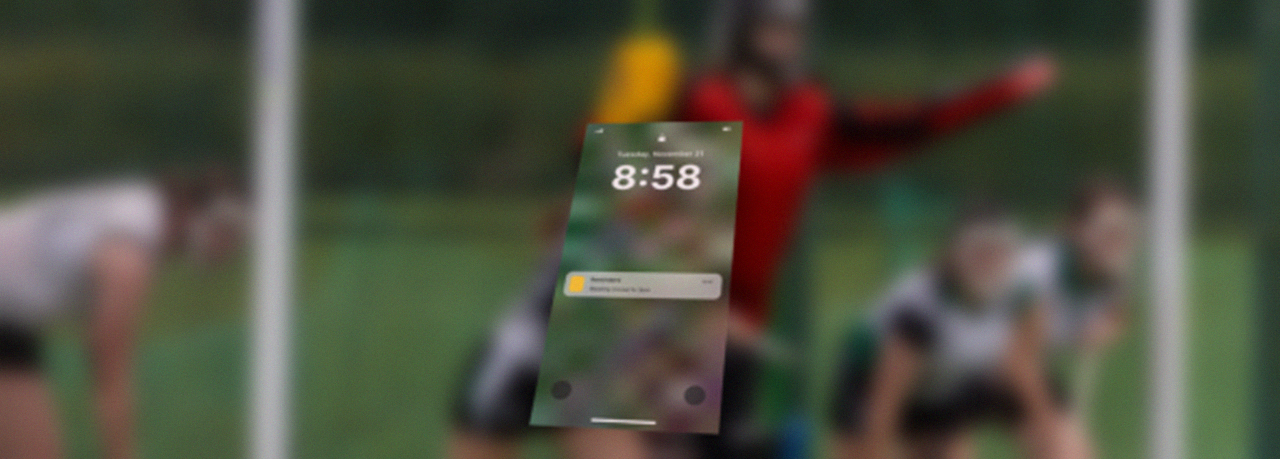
8:58
